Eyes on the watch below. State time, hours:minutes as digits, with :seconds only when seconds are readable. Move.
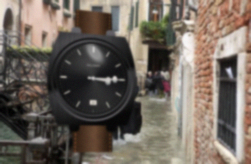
3:15
